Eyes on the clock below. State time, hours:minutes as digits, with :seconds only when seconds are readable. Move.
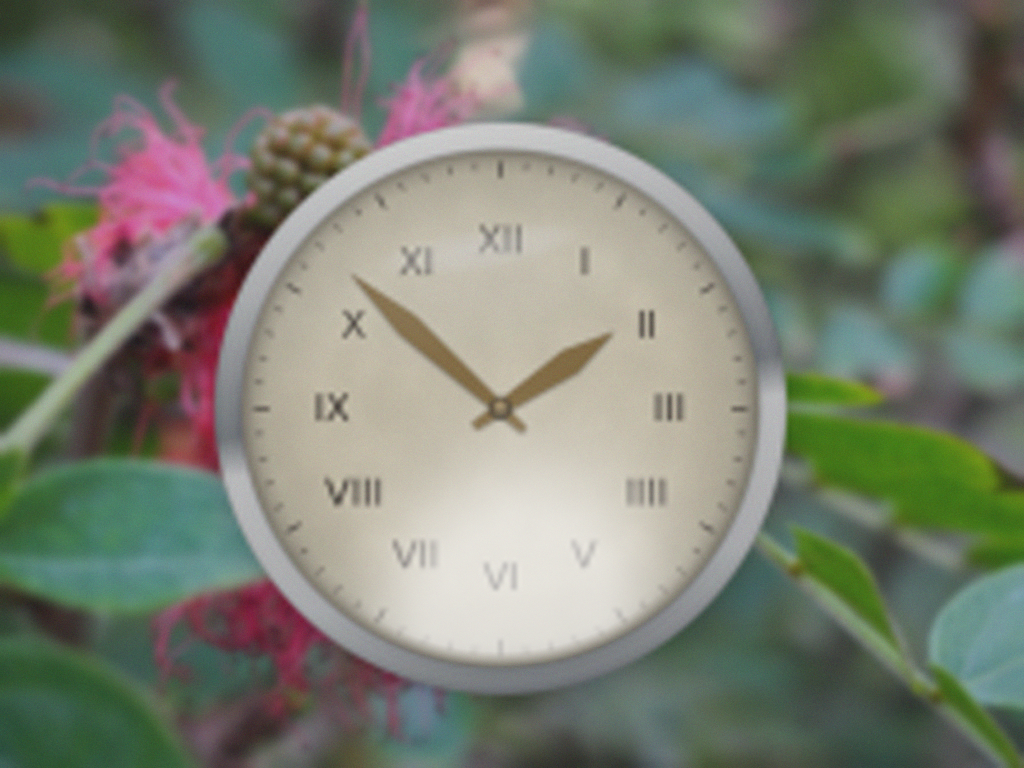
1:52
